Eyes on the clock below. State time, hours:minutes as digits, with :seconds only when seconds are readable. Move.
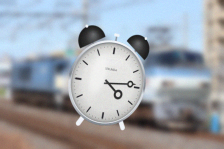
4:14
